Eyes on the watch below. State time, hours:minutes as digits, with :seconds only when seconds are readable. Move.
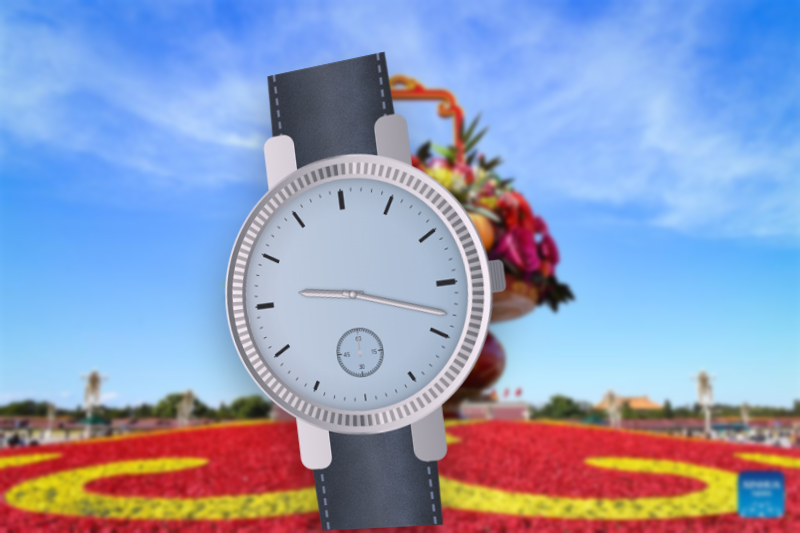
9:18
